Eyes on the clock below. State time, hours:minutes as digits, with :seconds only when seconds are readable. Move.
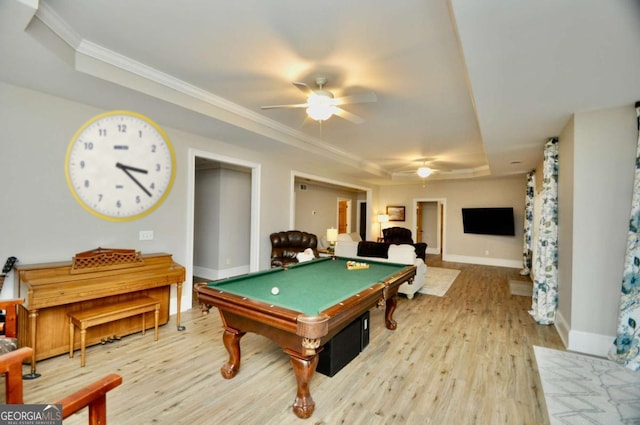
3:22
